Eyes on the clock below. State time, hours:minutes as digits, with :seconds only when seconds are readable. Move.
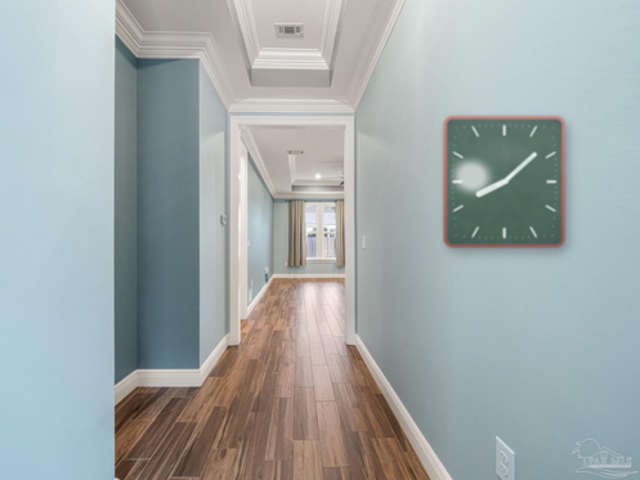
8:08
